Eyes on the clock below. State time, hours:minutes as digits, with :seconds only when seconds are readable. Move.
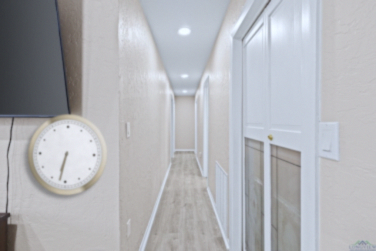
6:32
